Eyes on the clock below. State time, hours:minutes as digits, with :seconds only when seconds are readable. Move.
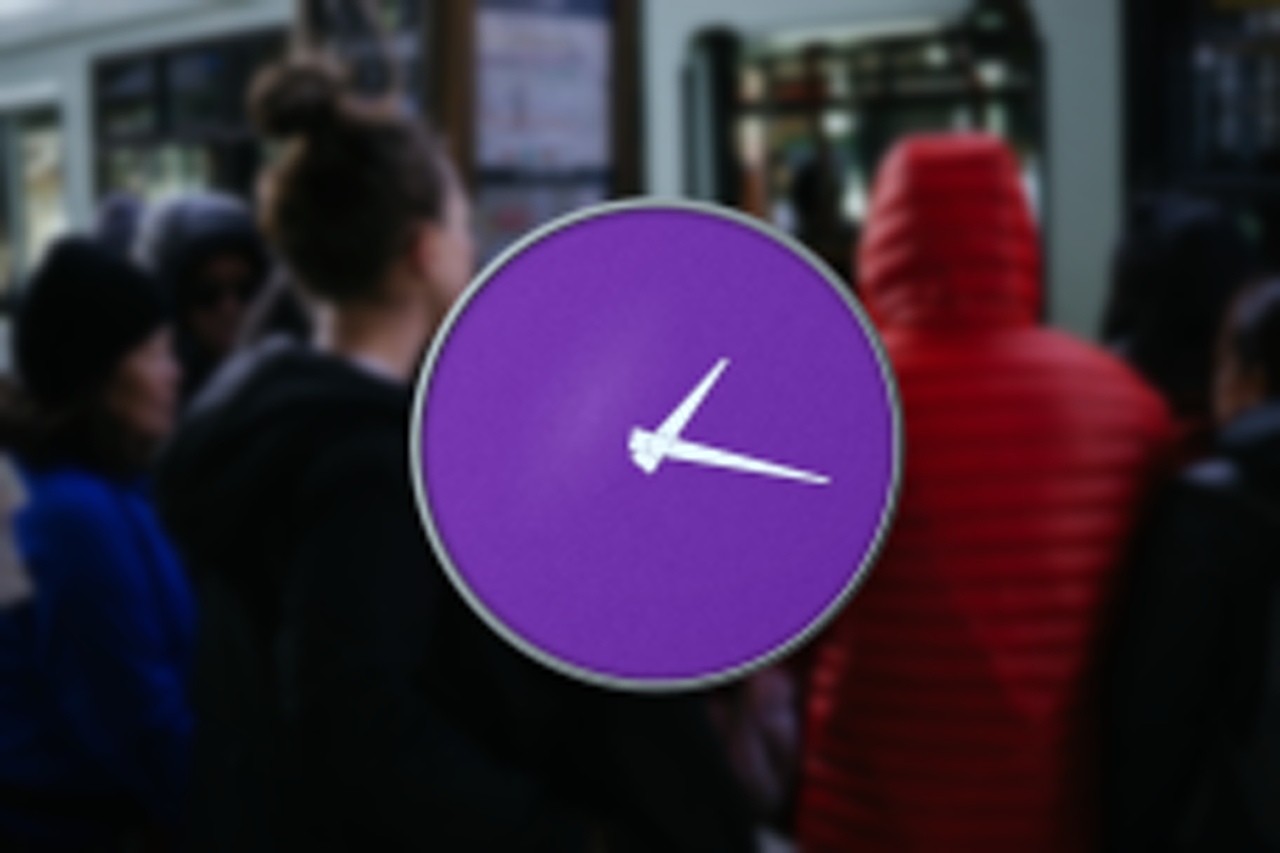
1:17
